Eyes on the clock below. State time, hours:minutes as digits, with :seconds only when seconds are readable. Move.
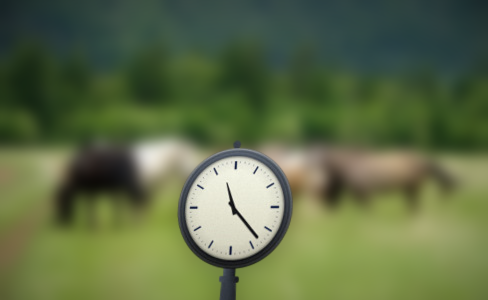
11:23
